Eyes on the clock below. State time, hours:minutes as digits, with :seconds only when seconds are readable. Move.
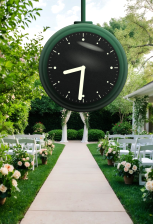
8:31
